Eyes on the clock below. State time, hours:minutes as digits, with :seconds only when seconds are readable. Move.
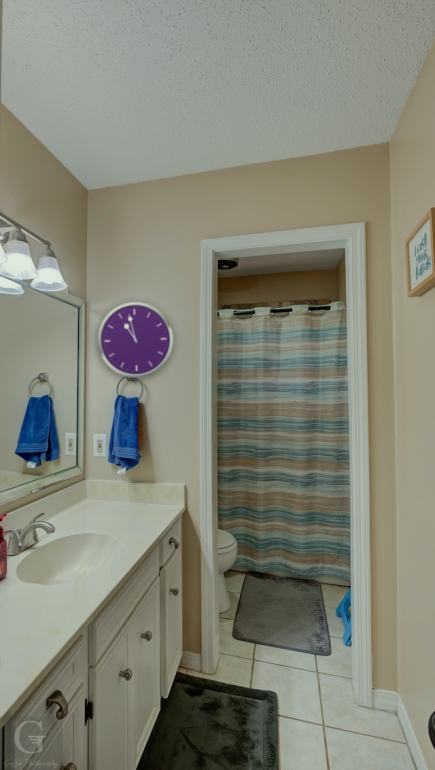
10:58
